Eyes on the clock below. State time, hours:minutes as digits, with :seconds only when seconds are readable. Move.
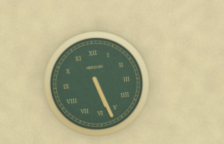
5:27
